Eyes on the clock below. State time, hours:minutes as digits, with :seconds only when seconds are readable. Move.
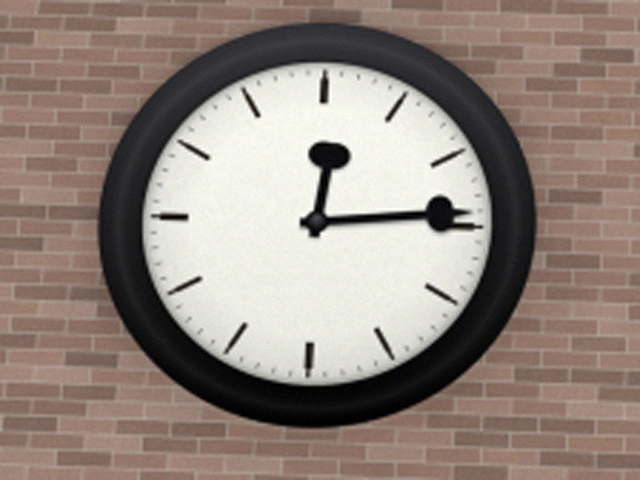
12:14
